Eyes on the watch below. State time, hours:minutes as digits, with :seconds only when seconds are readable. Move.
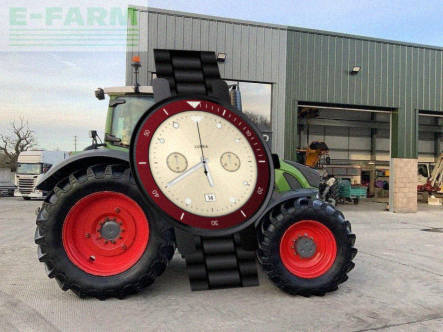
5:40
